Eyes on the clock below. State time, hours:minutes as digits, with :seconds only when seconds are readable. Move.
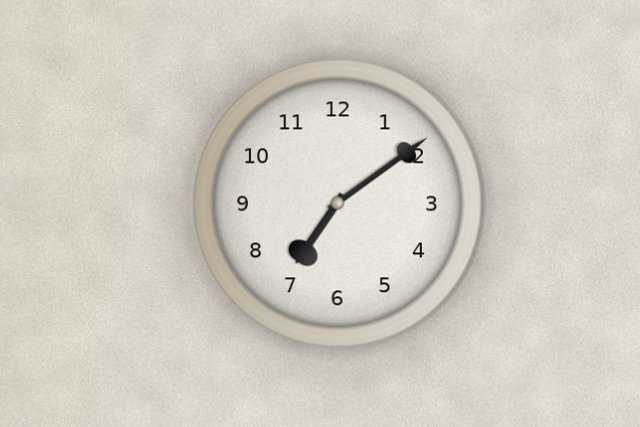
7:09
